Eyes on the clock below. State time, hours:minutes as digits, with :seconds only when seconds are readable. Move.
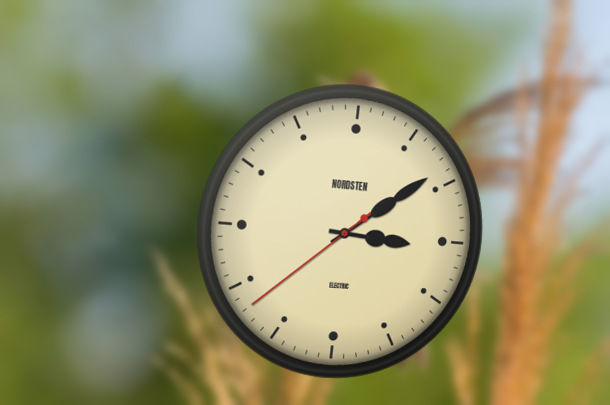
3:08:38
